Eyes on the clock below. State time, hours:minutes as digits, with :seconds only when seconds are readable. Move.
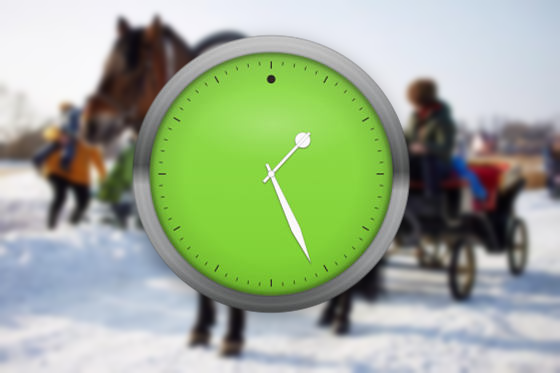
1:26
